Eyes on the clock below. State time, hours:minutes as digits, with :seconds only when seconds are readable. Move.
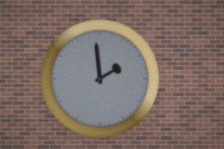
1:59
